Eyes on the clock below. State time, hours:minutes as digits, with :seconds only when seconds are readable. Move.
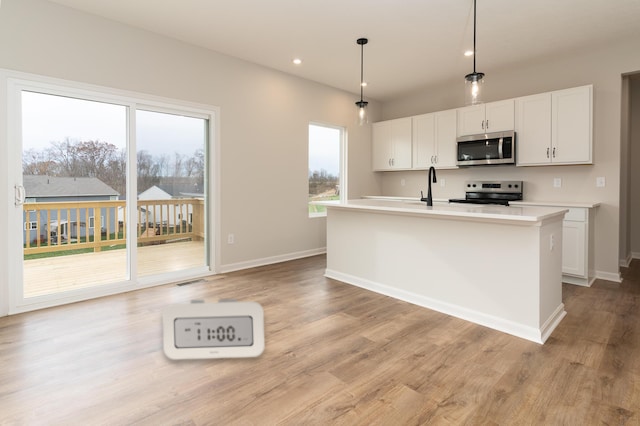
11:00
